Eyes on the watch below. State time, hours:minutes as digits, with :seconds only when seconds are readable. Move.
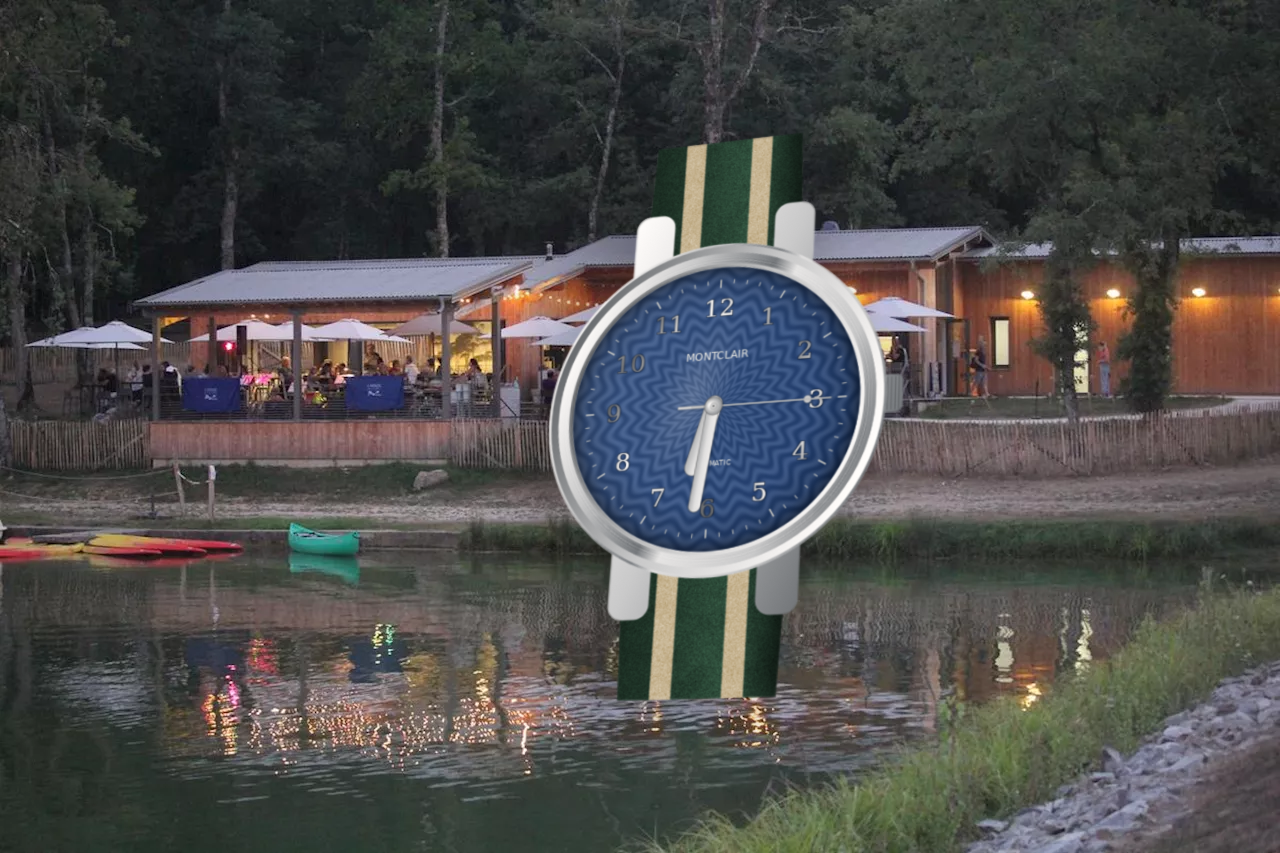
6:31:15
